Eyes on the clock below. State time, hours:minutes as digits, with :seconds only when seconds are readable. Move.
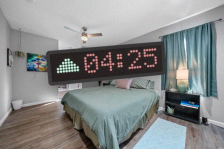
4:25
